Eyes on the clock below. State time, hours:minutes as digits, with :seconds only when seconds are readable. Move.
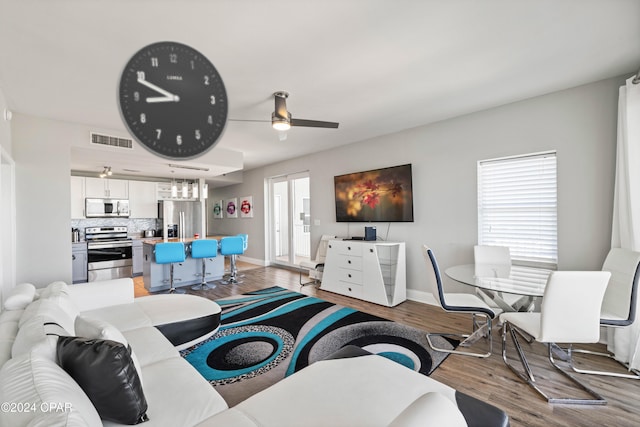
8:49
